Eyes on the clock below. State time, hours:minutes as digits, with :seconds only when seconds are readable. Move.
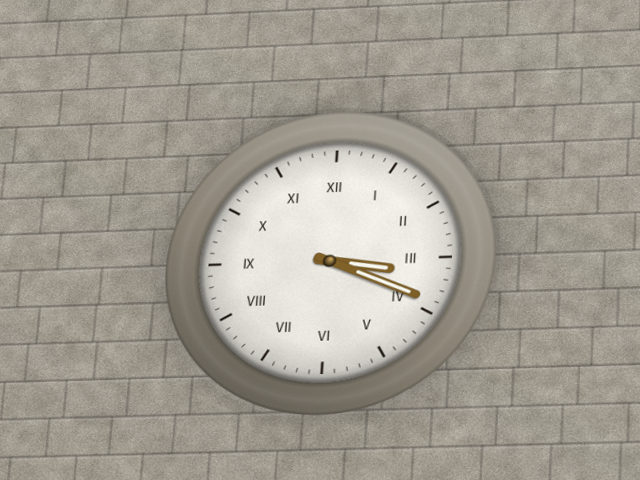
3:19
